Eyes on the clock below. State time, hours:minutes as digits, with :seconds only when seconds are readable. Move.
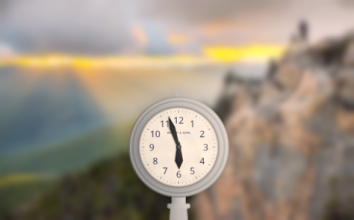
5:57
